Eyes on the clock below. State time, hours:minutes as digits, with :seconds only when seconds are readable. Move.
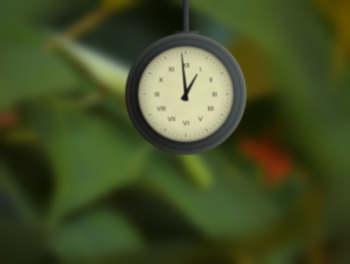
12:59
